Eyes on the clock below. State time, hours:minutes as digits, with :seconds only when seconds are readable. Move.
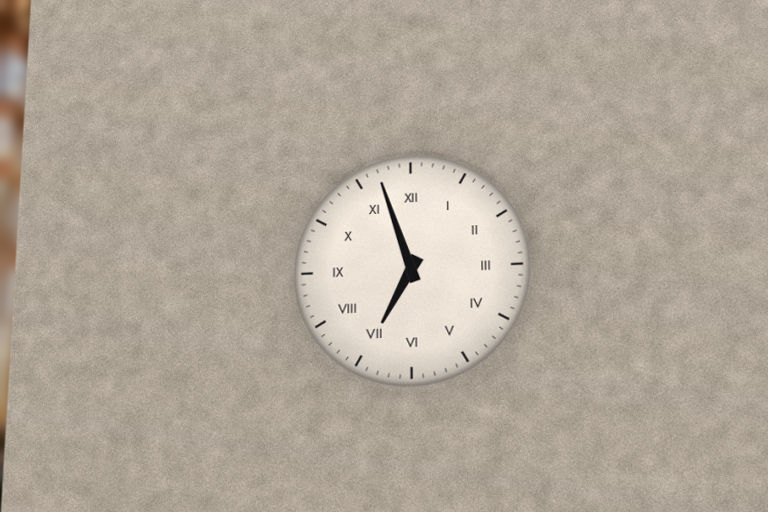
6:57
